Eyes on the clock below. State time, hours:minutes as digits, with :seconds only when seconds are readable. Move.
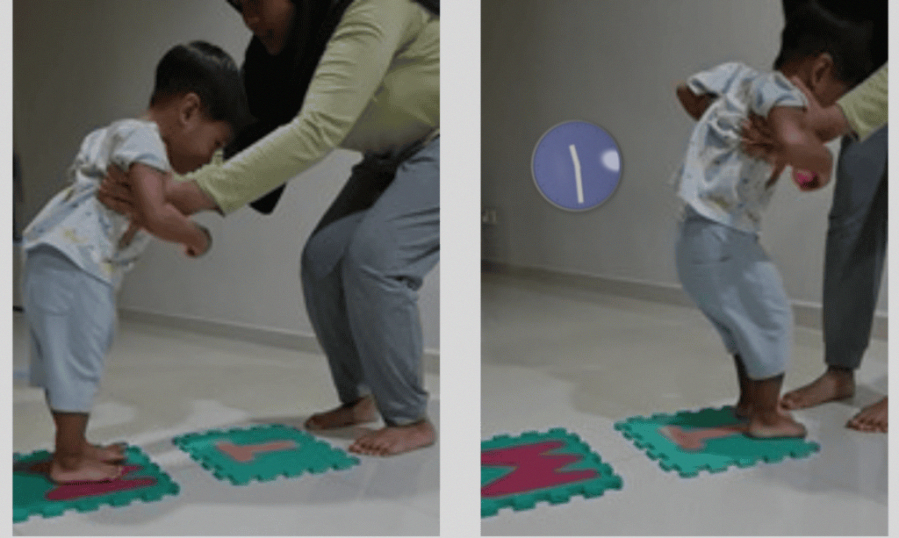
11:29
